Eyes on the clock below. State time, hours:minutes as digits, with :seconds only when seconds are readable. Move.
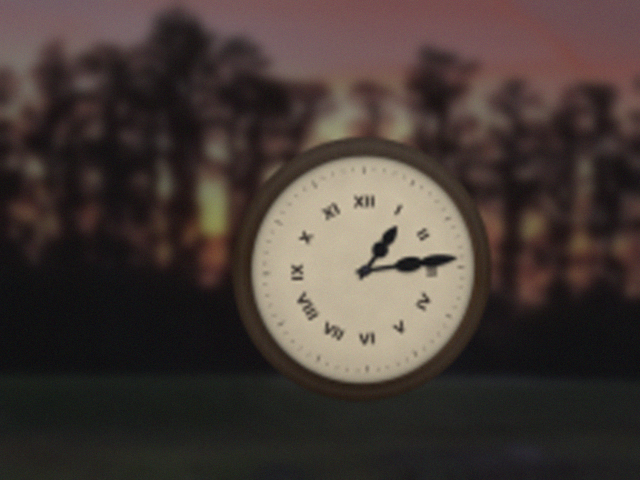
1:14
